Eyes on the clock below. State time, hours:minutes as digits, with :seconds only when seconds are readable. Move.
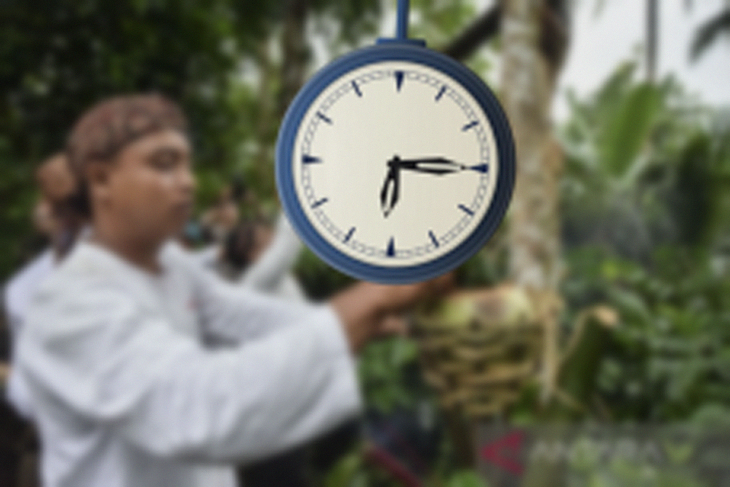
6:15
